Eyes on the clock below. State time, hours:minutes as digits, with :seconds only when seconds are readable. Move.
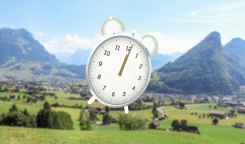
12:01
